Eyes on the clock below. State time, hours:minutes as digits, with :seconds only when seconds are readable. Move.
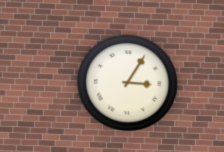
3:05
